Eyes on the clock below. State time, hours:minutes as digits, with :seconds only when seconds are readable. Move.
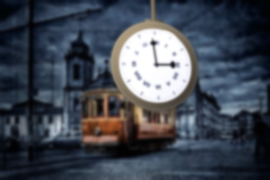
2:59
